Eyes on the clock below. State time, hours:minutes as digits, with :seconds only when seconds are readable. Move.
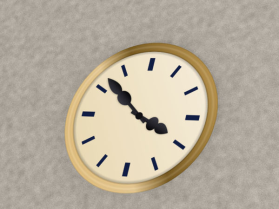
3:52
